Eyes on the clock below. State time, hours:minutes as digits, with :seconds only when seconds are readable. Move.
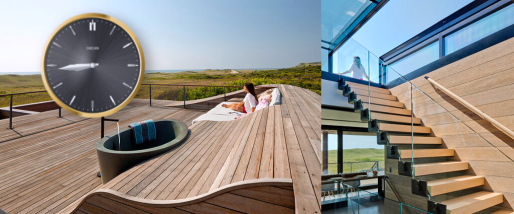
8:44
